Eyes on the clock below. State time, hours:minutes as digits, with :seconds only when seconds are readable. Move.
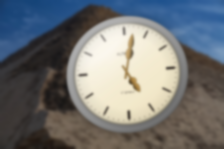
5:02
